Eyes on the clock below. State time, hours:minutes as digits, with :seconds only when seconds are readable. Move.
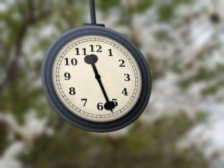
11:27
